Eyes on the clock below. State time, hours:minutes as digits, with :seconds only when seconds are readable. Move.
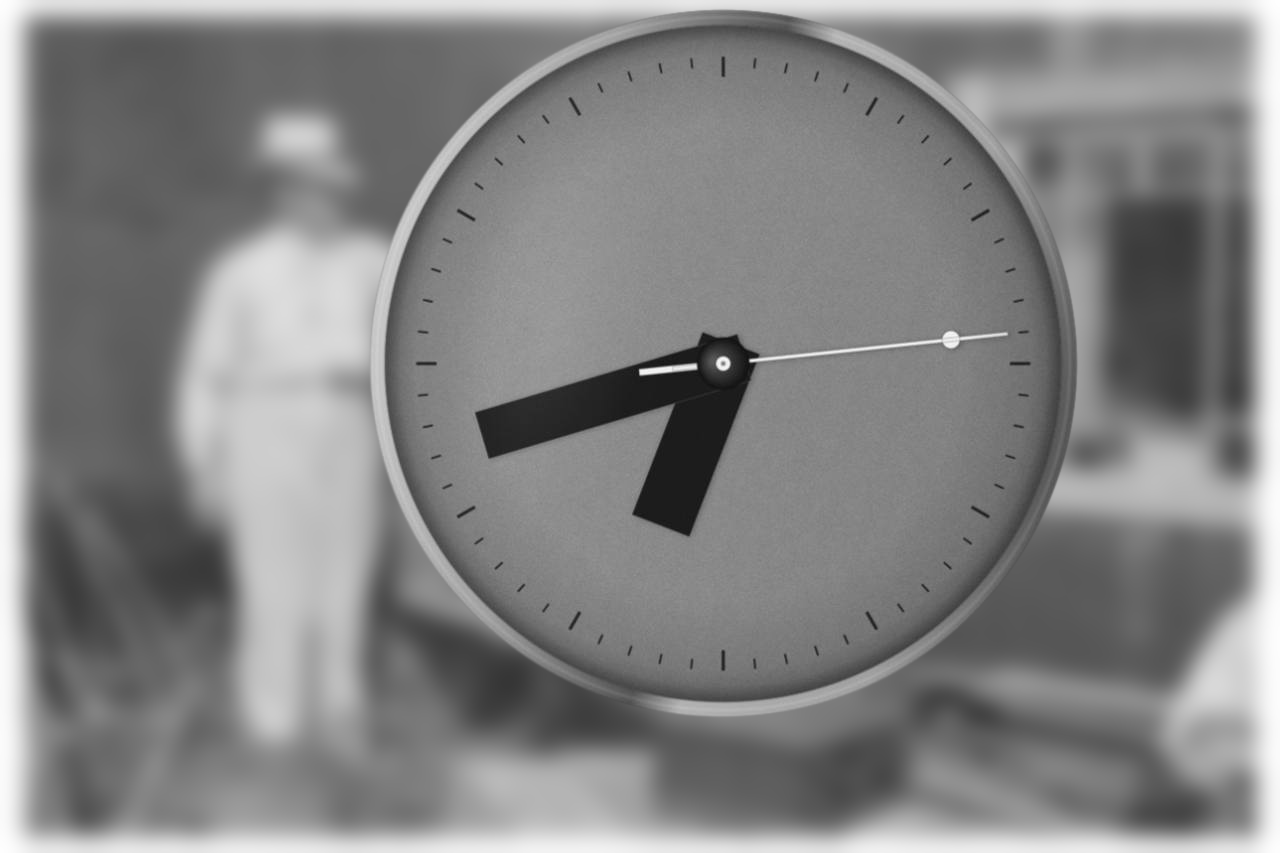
6:42:14
